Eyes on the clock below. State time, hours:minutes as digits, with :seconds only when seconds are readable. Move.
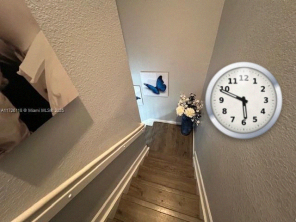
5:49
